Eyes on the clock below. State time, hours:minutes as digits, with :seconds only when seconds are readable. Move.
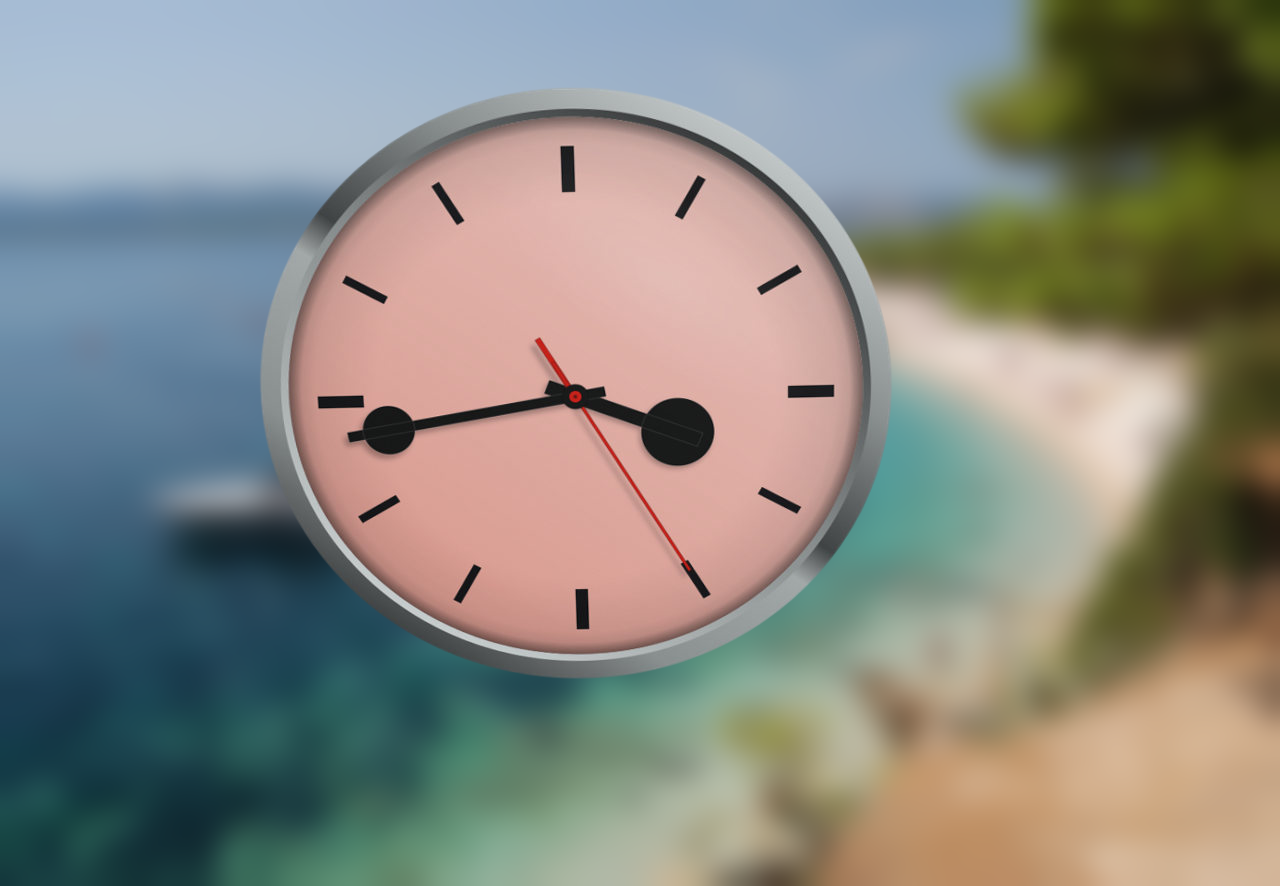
3:43:25
